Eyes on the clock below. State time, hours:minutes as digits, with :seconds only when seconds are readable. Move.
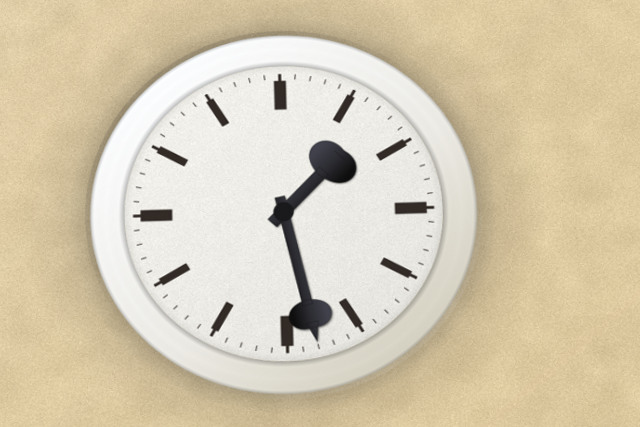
1:28
